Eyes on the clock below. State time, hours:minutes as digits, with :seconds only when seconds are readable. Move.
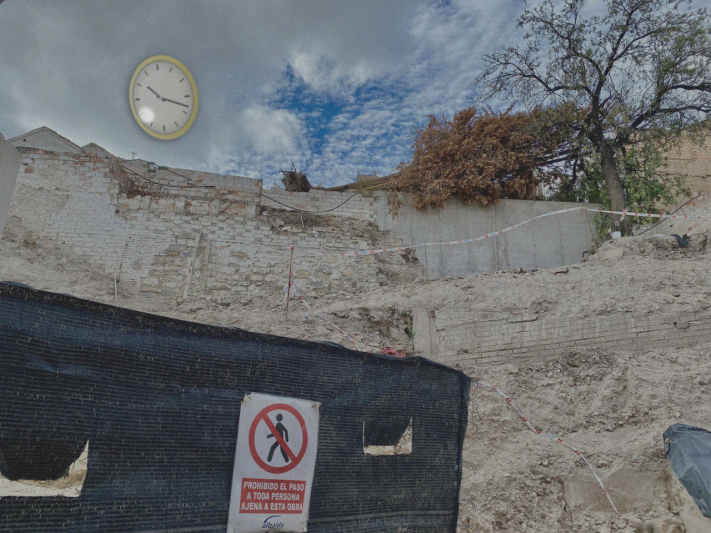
10:18
